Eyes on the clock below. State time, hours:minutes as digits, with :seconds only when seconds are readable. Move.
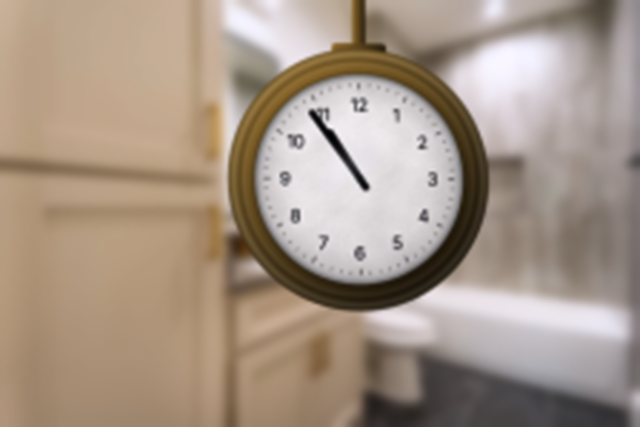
10:54
